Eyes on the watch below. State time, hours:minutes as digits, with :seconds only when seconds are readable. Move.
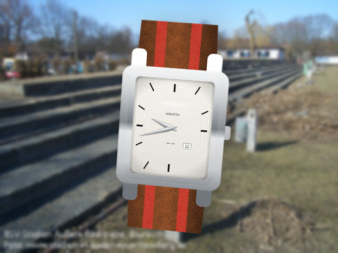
9:42
